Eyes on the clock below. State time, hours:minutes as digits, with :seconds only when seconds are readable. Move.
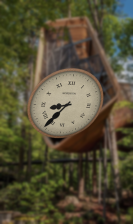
8:36
